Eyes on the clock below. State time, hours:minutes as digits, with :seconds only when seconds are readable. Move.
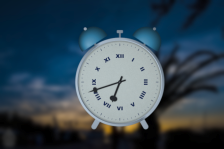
6:42
